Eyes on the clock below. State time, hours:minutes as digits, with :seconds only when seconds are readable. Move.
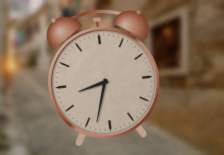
8:33
